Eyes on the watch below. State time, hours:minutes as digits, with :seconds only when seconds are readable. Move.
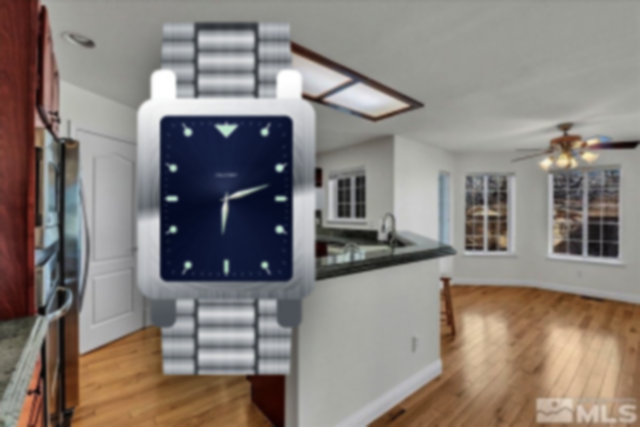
6:12
